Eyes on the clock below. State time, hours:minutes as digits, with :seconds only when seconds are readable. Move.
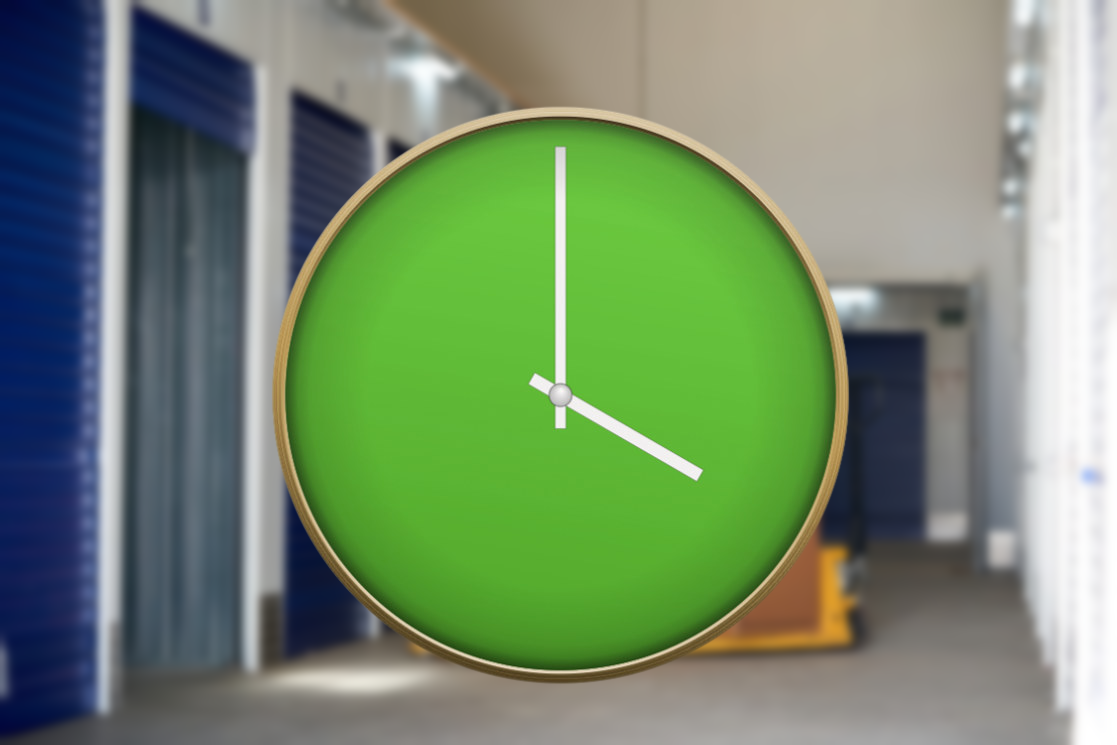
4:00
